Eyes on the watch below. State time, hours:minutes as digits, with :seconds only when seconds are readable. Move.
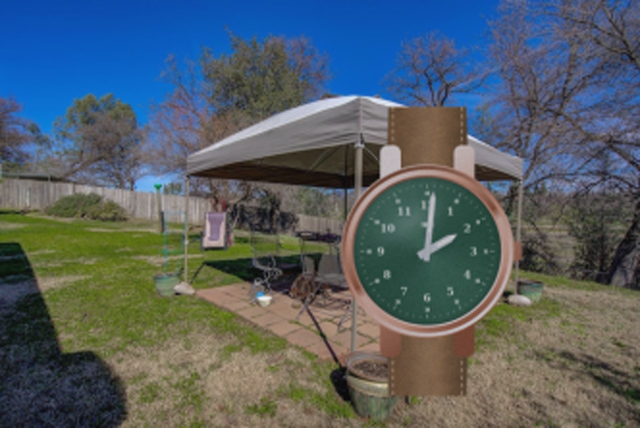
2:01
